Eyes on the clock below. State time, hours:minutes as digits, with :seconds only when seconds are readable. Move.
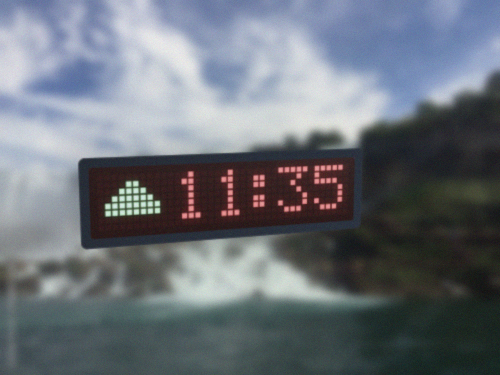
11:35
